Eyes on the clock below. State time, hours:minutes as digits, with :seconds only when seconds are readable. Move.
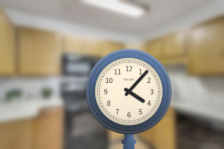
4:07
